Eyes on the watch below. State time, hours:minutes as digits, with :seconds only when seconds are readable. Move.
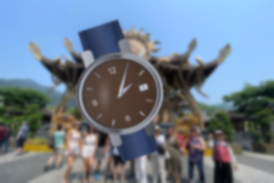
2:05
